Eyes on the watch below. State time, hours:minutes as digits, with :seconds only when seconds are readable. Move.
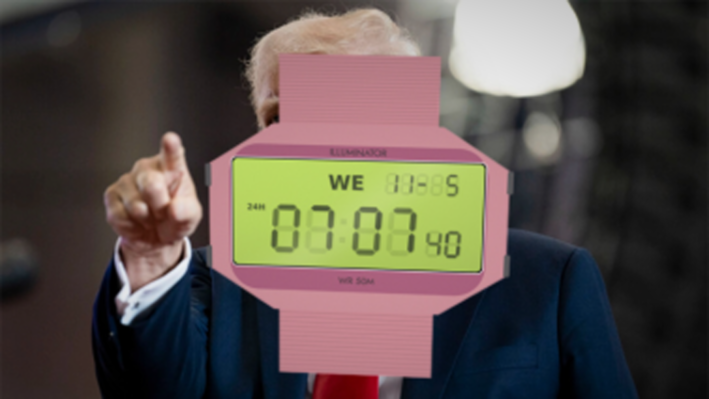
7:07:40
